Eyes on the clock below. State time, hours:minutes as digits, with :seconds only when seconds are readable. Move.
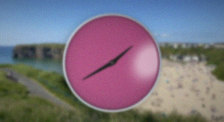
1:40
